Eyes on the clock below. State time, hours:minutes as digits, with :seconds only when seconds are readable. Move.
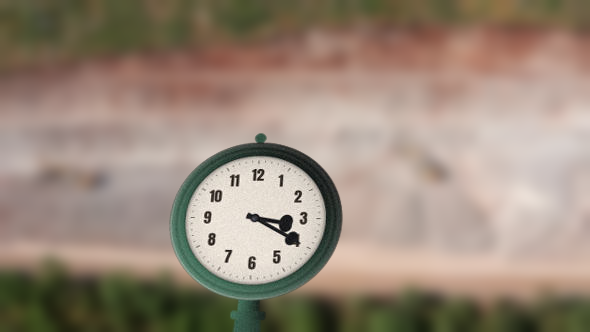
3:20
